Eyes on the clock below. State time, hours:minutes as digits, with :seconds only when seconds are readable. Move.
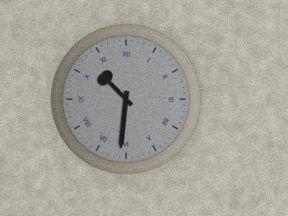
10:31
